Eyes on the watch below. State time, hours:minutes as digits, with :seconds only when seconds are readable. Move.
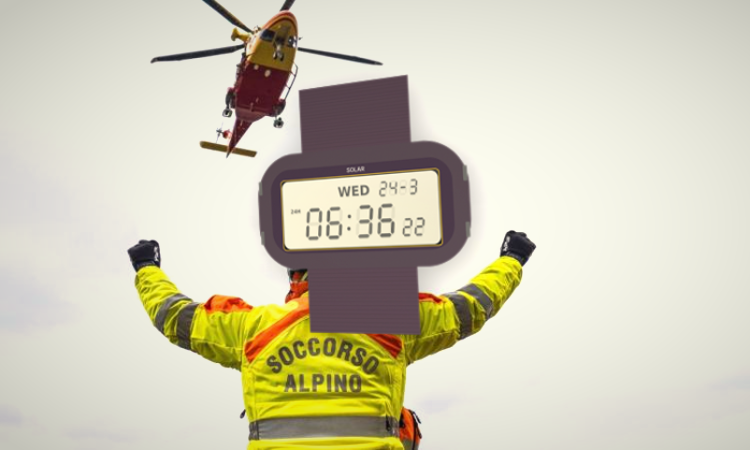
6:36:22
